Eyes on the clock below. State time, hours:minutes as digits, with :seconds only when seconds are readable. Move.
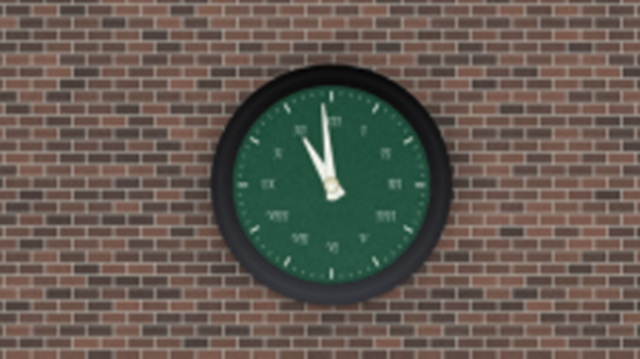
10:59
